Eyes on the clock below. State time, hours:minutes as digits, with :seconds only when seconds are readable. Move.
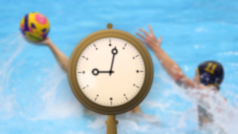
9:02
